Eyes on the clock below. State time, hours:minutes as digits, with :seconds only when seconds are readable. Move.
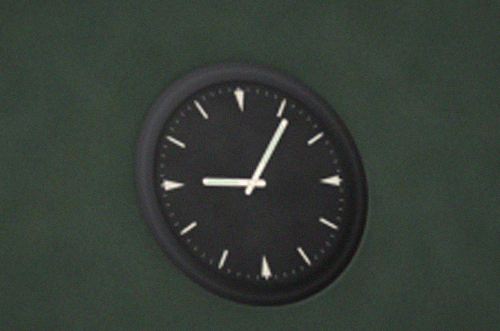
9:06
